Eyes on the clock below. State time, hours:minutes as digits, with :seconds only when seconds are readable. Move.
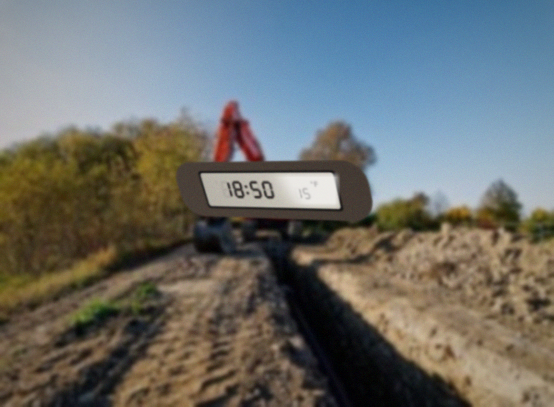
18:50
